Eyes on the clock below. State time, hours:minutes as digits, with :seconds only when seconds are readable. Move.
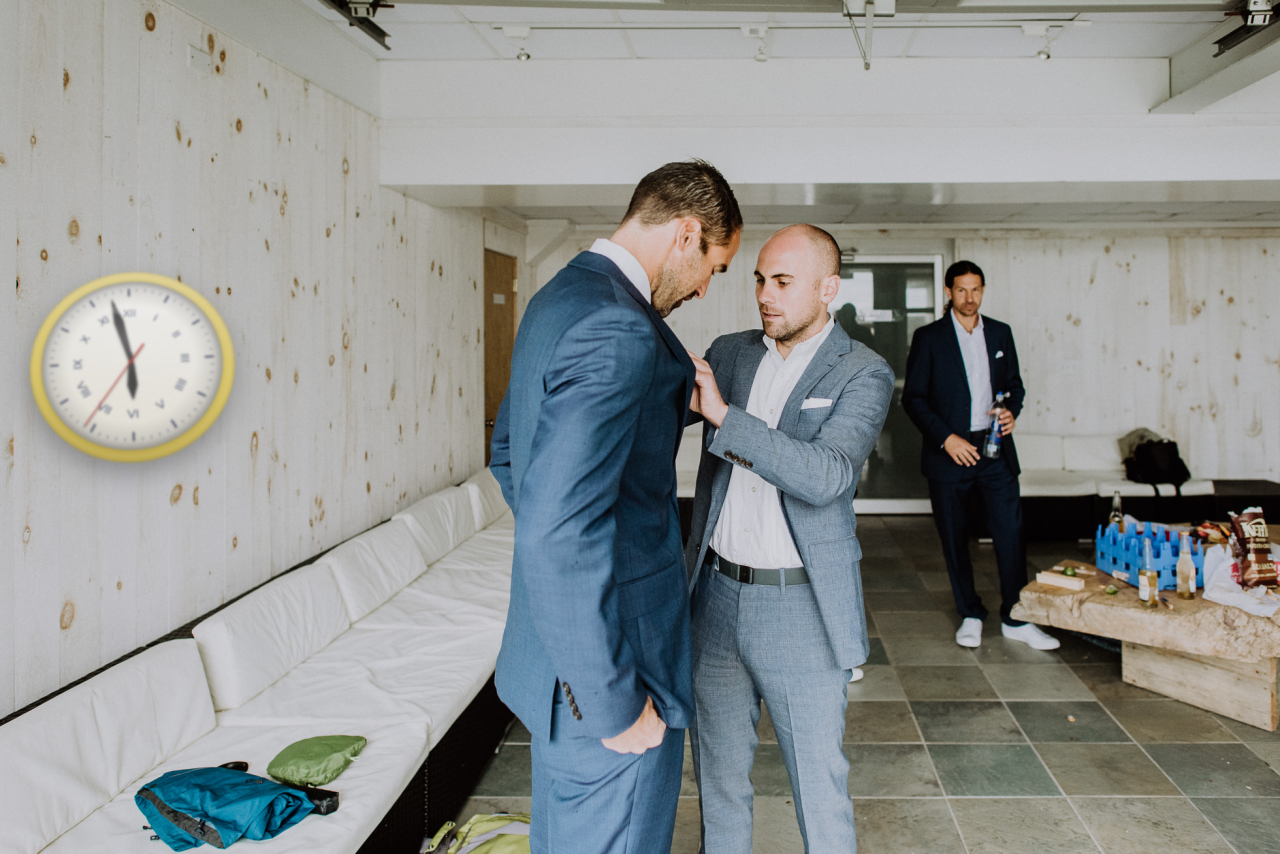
5:57:36
